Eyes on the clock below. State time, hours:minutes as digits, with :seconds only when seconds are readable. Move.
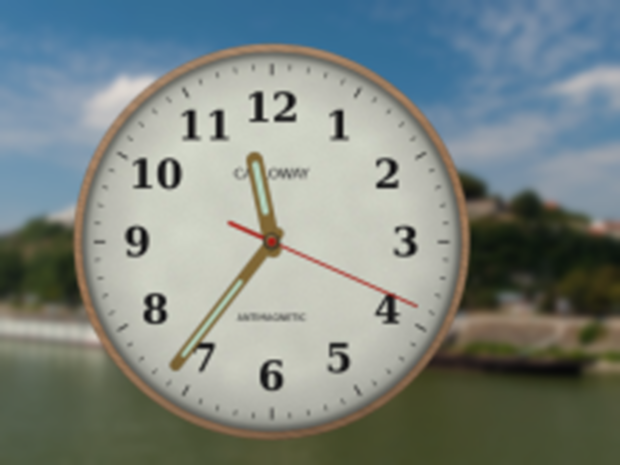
11:36:19
